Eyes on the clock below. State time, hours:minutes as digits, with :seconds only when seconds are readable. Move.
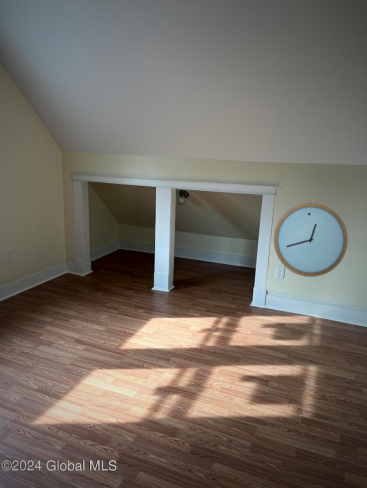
12:43
